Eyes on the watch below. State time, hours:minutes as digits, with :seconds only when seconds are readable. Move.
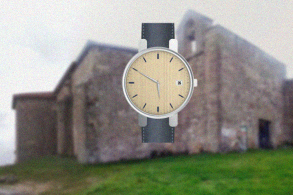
5:50
